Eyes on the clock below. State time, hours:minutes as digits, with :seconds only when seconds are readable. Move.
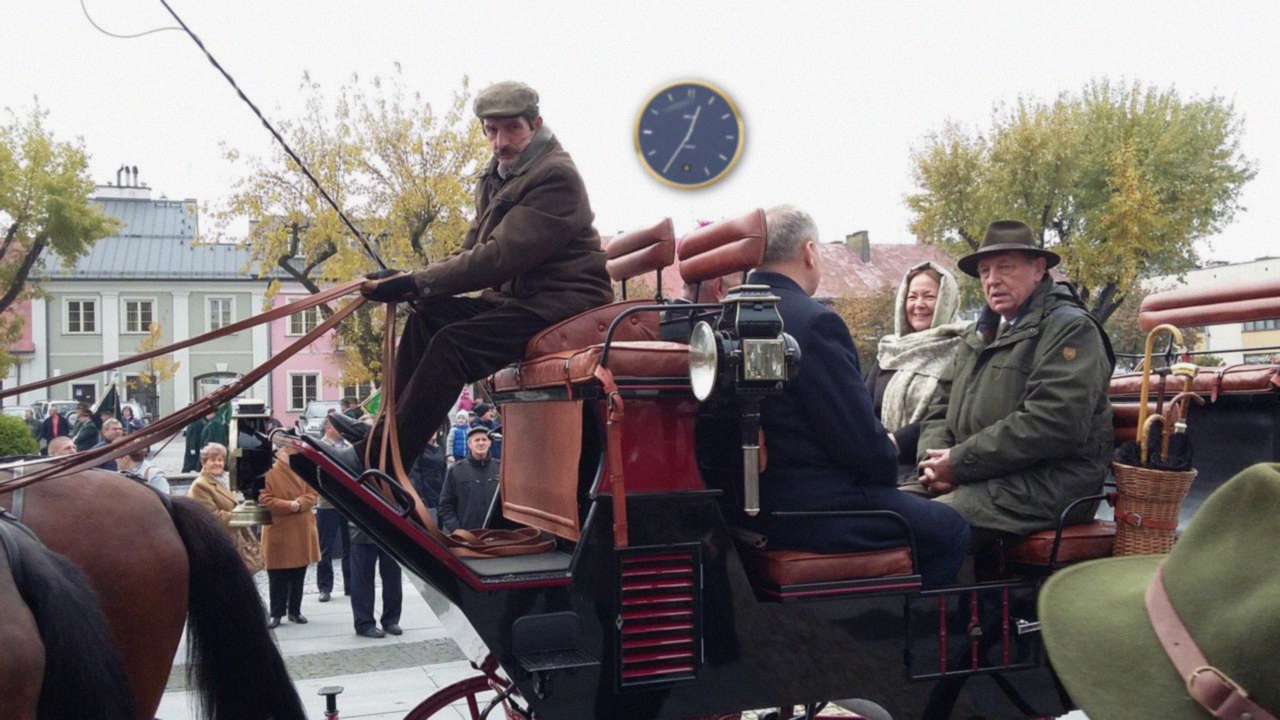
12:35
